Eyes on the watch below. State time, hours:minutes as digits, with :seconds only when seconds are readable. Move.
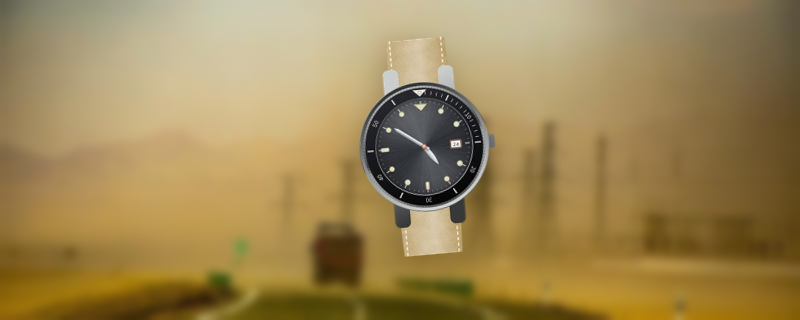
4:51
